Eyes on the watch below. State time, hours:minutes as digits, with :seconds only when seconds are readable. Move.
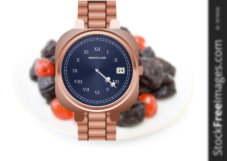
4:22
